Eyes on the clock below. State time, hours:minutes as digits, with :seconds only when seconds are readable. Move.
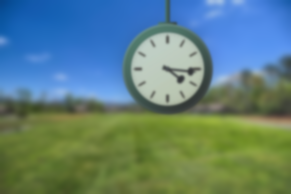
4:16
